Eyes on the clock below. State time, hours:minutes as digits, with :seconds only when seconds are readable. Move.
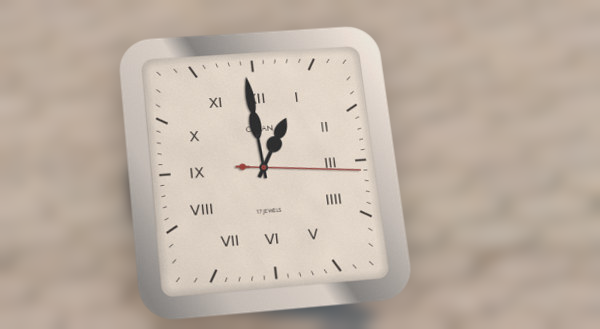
12:59:16
